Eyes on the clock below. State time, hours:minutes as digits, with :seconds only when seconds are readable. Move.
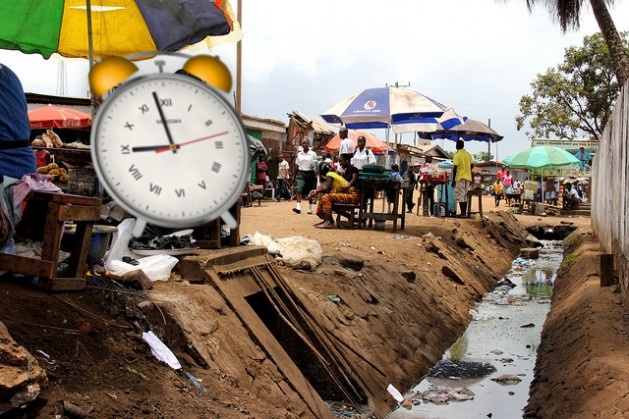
8:58:13
